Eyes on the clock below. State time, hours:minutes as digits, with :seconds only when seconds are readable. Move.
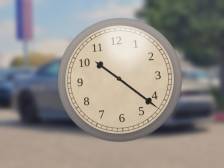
10:22
